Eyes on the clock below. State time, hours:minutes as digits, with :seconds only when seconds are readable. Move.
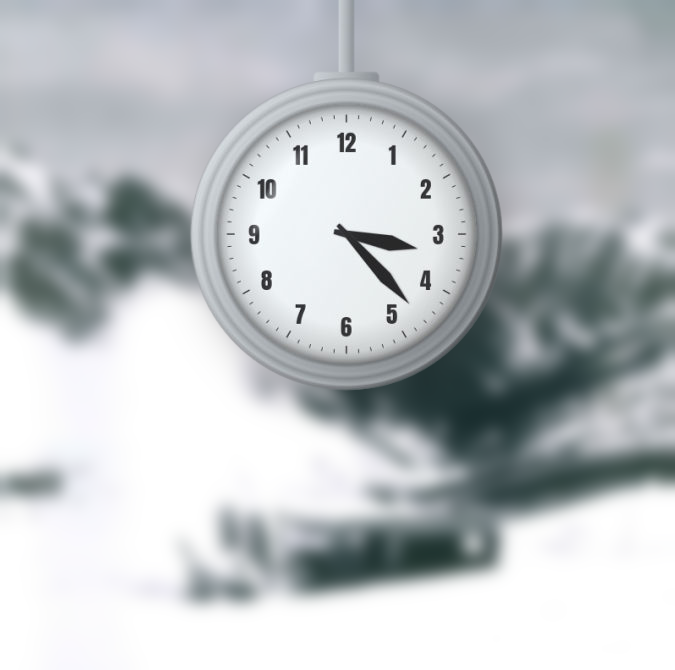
3:23
